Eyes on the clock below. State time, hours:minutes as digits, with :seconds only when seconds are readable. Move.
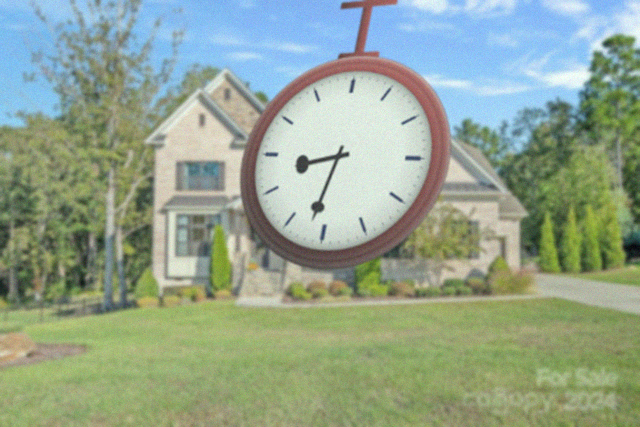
8:32
